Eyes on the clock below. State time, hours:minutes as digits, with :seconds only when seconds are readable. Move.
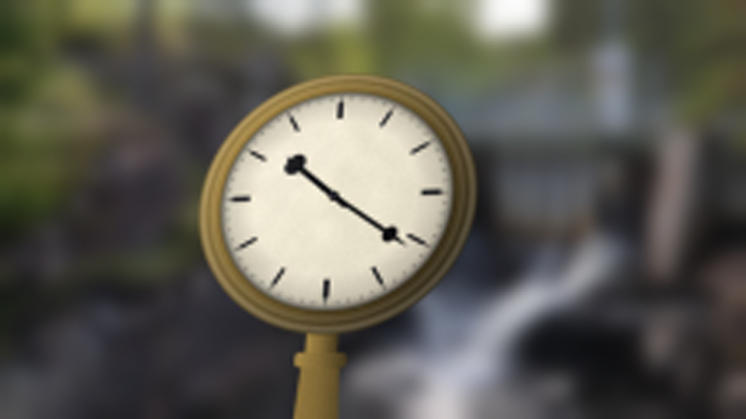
10:21
